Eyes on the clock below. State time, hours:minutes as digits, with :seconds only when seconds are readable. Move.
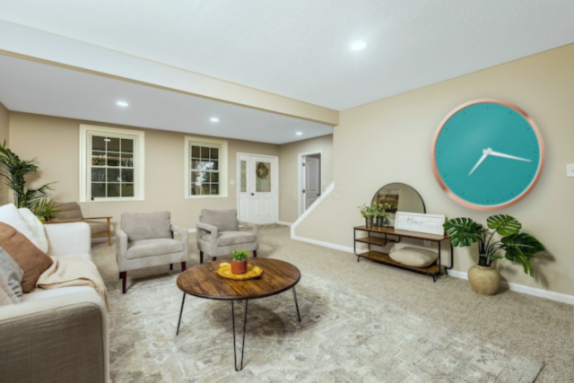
7:17
